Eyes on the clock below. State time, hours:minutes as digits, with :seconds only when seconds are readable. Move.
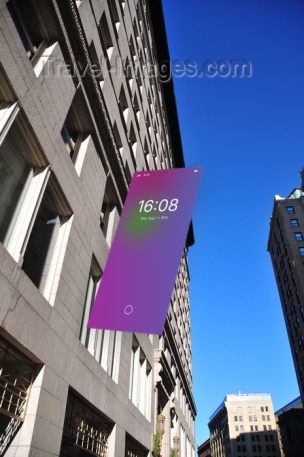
16:08
